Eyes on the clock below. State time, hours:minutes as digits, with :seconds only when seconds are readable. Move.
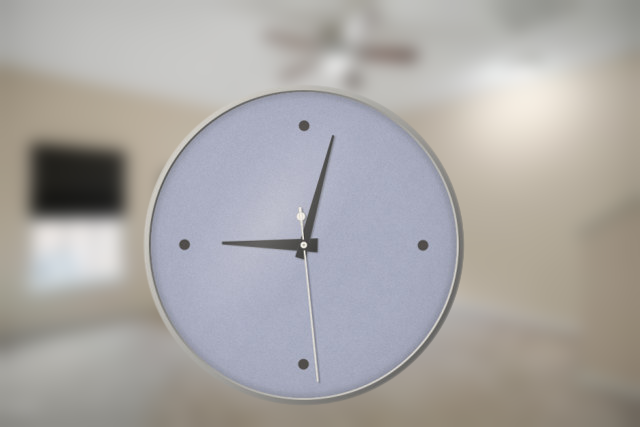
9:02:29
